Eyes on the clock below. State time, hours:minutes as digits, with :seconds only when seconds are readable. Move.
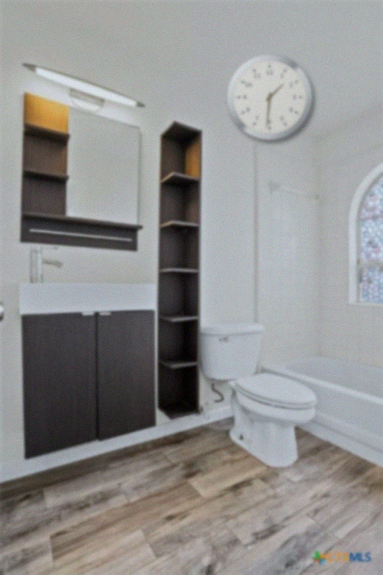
1:31
